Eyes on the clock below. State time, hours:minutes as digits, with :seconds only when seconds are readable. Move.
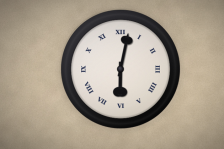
6:02
